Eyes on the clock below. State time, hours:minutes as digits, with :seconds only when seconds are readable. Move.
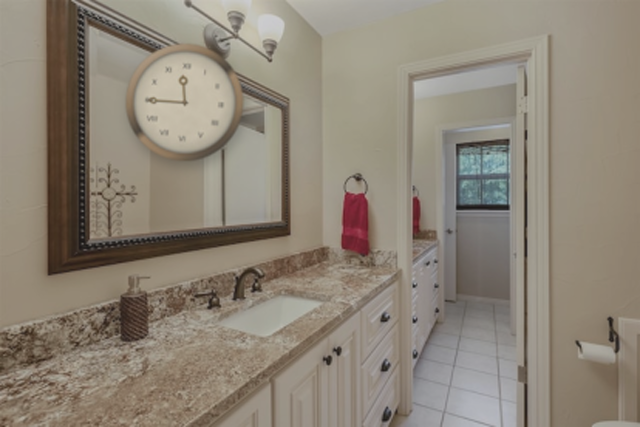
11:45
